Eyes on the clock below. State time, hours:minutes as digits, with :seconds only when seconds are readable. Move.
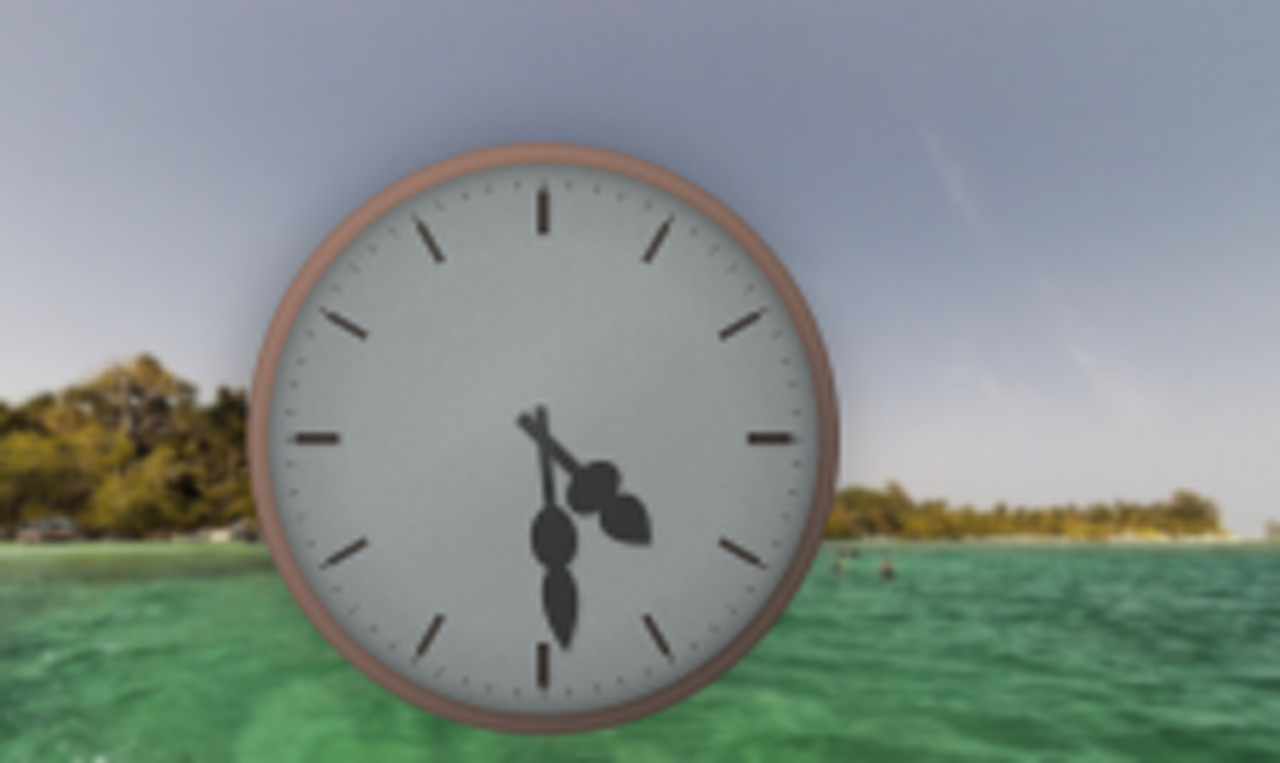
4:29
